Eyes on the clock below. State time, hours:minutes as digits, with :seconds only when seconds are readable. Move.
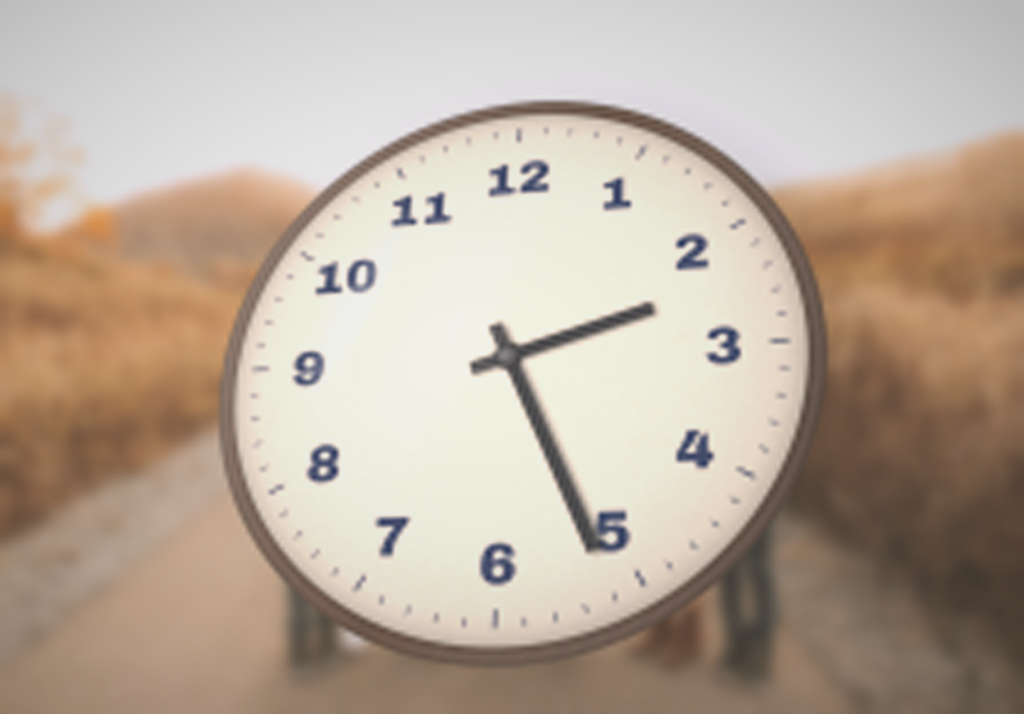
2:26
